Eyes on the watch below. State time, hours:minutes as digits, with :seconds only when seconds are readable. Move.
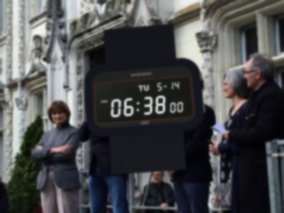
6:38
